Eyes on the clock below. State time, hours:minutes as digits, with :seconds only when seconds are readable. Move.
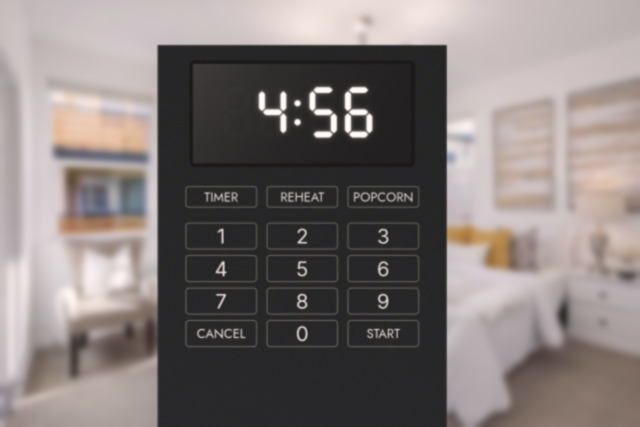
4:56
